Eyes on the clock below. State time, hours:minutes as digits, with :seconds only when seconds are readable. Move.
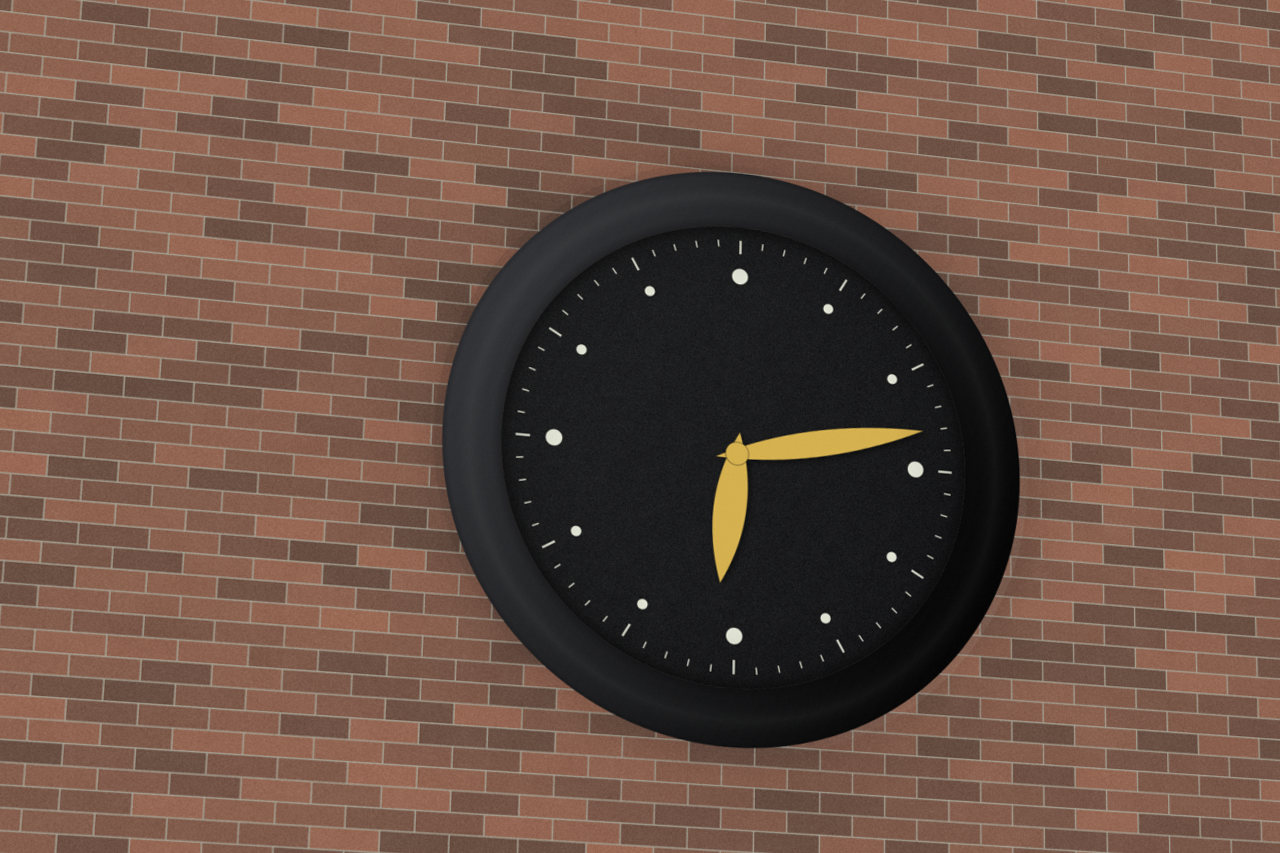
6:13
